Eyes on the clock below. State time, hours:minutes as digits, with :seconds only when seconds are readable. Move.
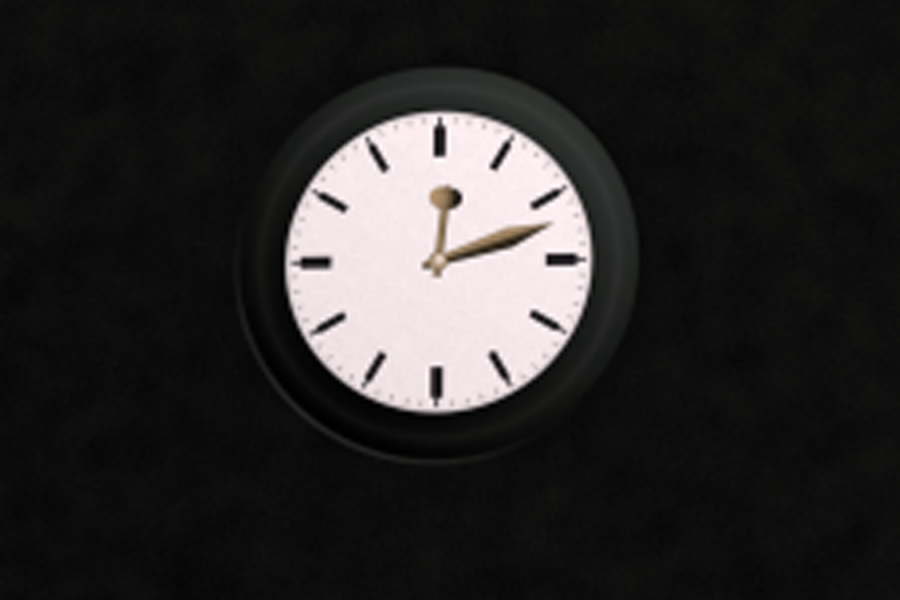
12:12
